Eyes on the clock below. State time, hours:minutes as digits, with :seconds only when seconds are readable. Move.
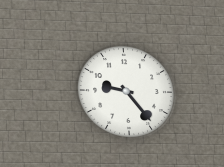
9:24
